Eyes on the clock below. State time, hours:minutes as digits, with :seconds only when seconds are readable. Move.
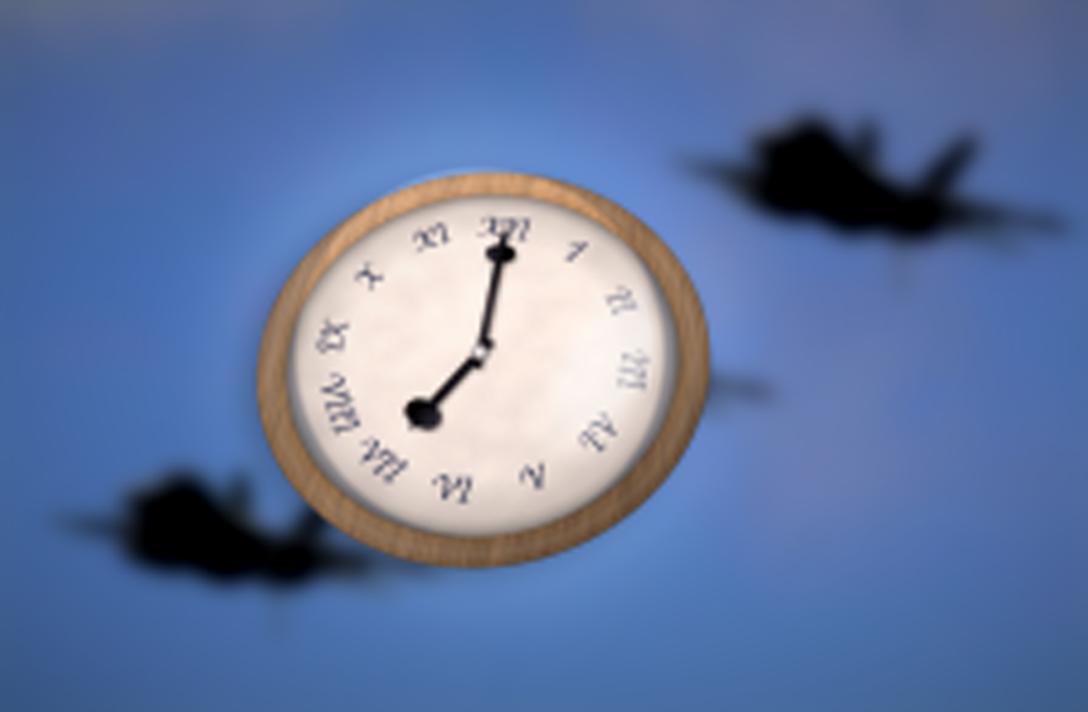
7:00
